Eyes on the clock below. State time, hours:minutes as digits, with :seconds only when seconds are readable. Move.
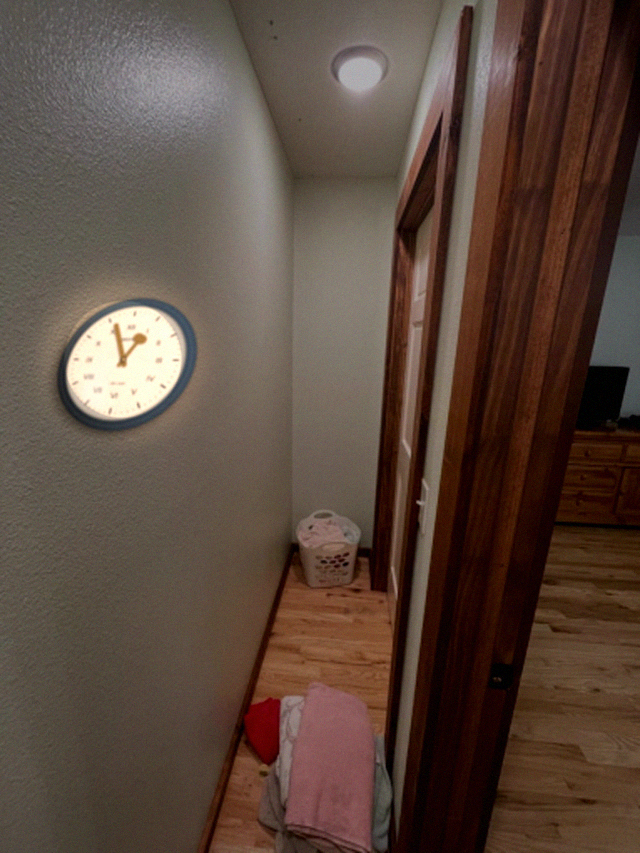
12:56
